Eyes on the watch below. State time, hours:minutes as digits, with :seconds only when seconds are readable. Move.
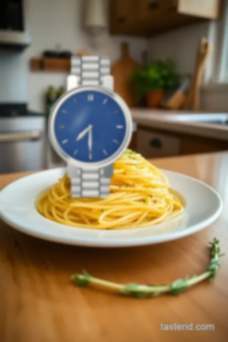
7:30
